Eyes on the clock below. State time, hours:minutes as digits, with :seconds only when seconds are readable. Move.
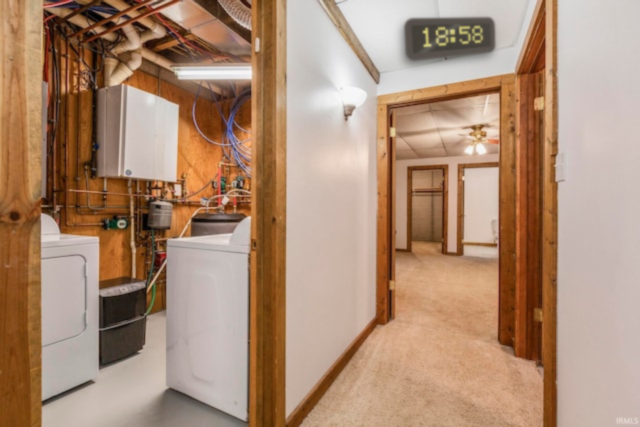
18:58
